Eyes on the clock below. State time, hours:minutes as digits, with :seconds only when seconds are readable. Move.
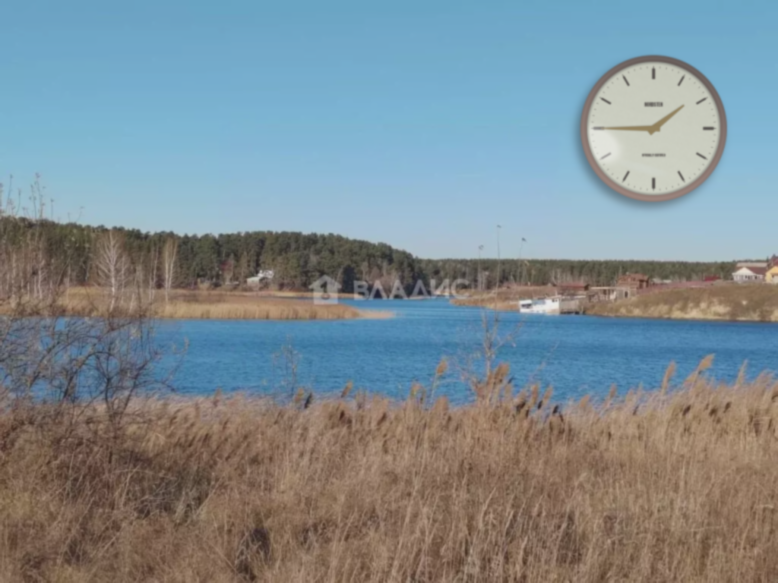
1:45
